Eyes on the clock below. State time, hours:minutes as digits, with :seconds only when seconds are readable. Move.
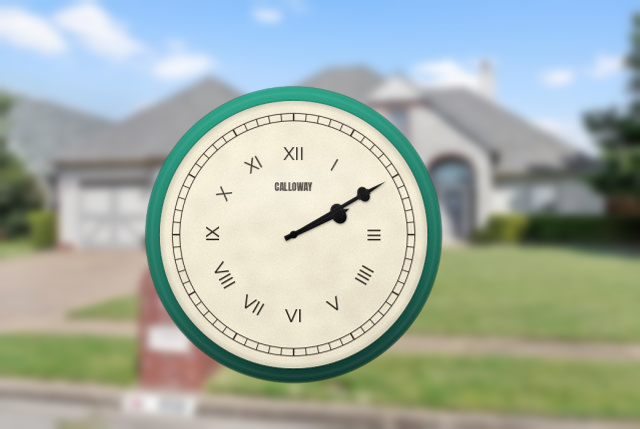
2:10
